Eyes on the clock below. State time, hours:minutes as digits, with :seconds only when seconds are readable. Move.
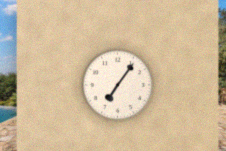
7:06
